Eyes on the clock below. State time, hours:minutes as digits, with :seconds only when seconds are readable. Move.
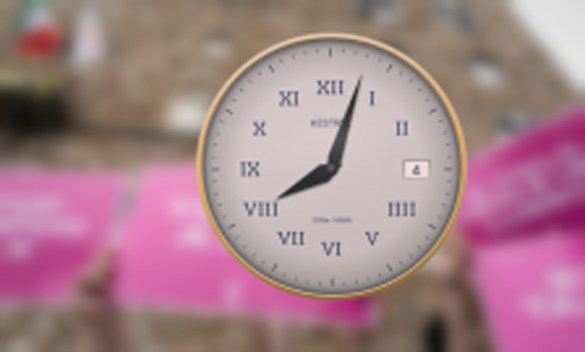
8:03
